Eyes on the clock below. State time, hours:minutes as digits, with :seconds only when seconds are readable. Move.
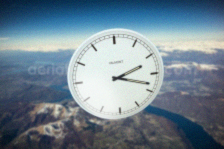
2:18
